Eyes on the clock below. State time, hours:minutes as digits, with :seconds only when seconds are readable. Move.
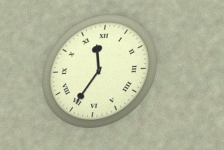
11:35
